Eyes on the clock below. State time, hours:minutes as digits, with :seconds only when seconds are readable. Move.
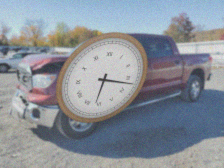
6:17
